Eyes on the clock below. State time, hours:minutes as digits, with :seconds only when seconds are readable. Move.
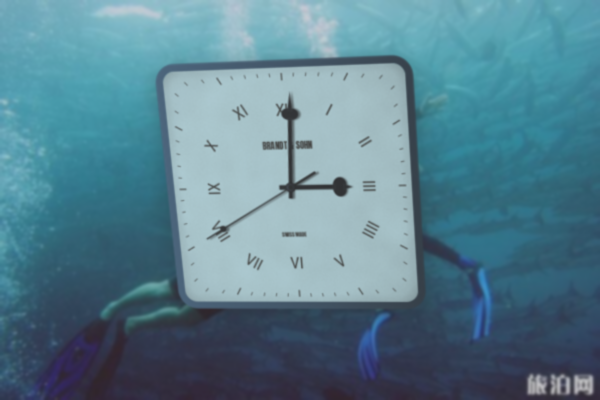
3:00:40
